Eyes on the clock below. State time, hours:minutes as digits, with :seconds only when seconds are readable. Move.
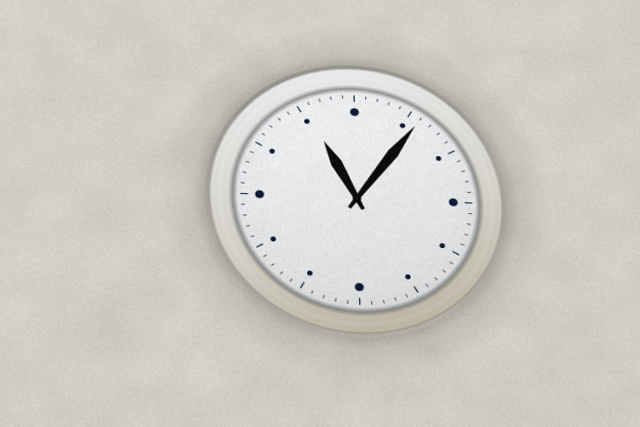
11:06
